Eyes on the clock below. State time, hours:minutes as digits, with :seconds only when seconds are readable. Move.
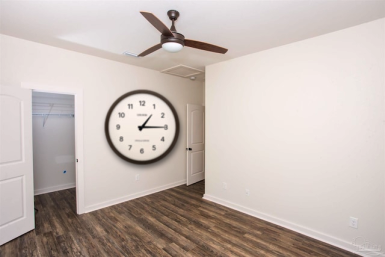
1:15
